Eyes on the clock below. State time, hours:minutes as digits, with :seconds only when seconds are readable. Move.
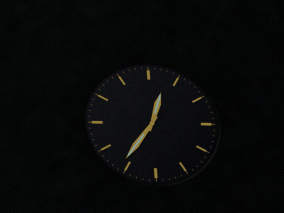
12:36
